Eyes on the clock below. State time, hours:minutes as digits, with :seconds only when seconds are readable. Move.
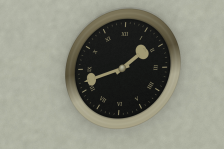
1:42
